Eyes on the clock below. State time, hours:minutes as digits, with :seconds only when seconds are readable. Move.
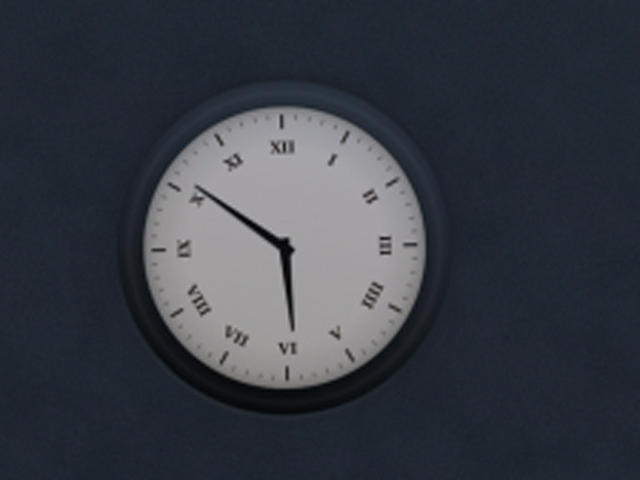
5:51
